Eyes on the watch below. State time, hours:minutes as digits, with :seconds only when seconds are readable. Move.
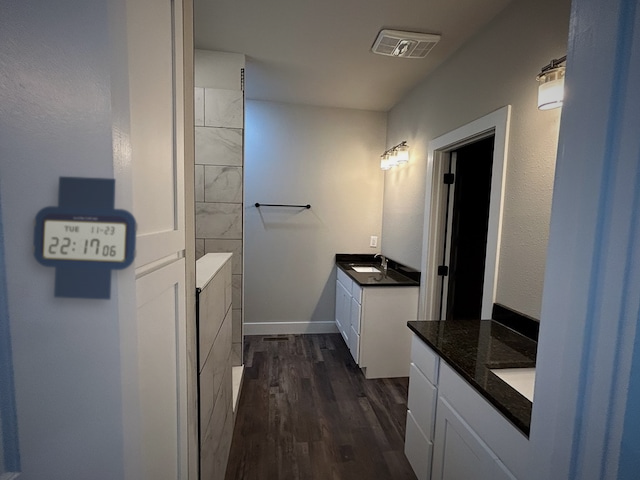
22:17:06
